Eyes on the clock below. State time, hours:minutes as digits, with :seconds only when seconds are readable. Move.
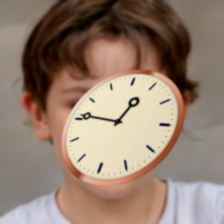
12:46
